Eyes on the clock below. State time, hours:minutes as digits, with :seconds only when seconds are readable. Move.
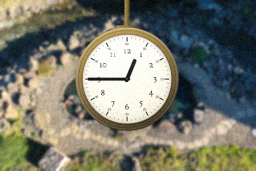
12:45
